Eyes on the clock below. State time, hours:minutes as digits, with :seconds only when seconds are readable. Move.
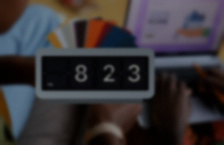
8:23
